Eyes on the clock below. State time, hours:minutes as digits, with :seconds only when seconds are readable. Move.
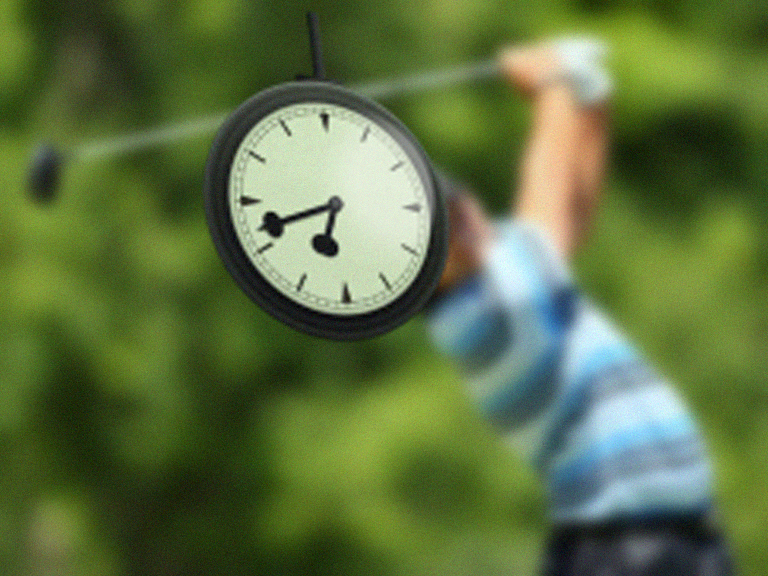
6:42
